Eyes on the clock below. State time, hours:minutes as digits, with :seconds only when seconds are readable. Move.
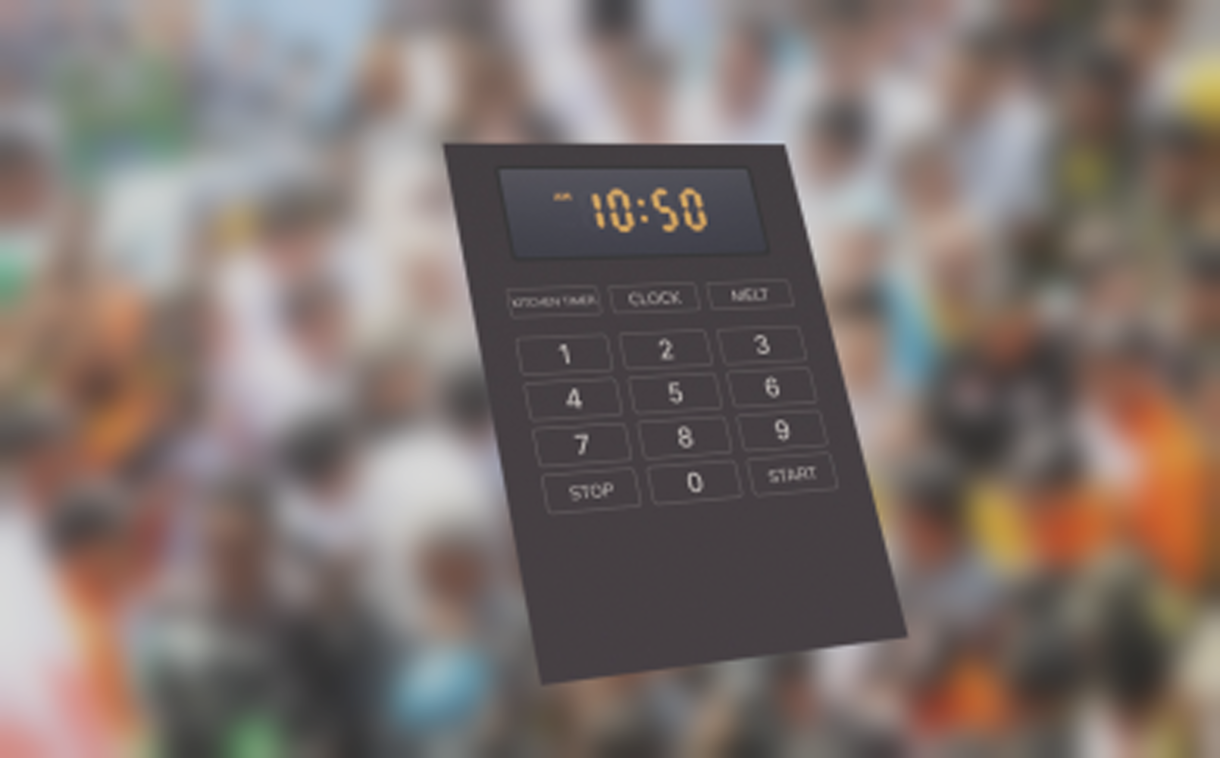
10:50
